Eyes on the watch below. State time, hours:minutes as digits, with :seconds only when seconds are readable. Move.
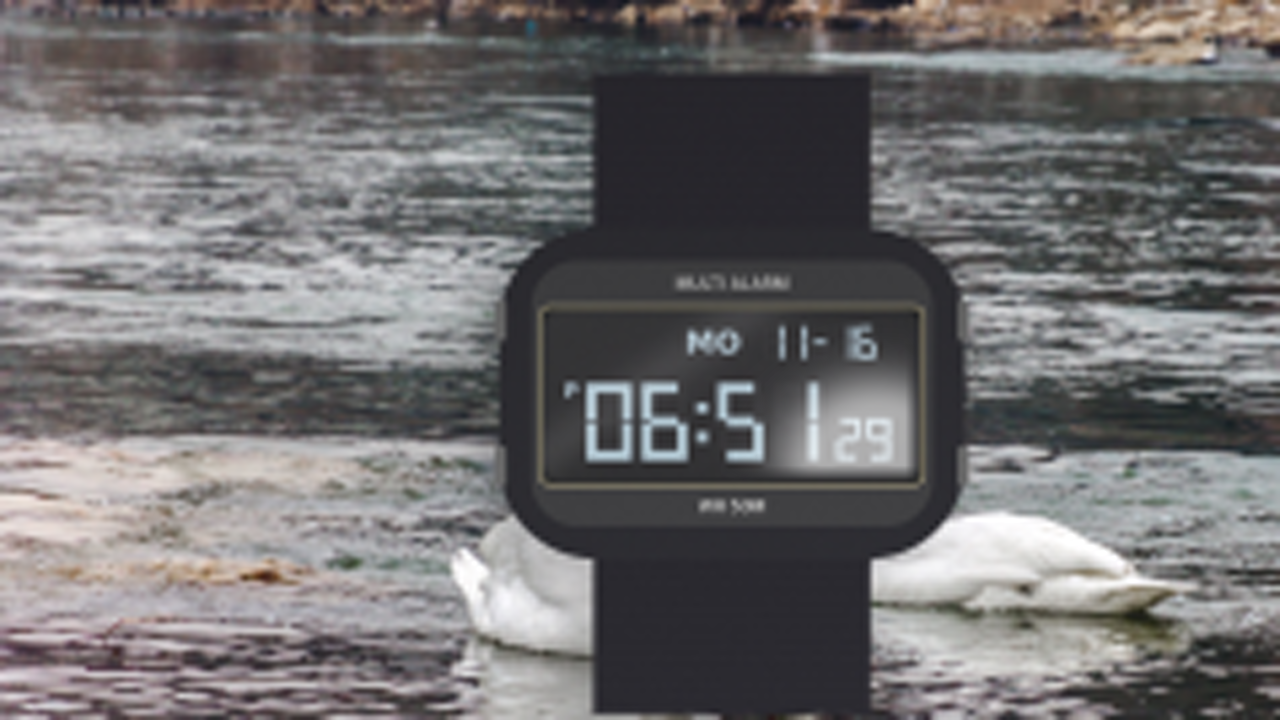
6:51:29
